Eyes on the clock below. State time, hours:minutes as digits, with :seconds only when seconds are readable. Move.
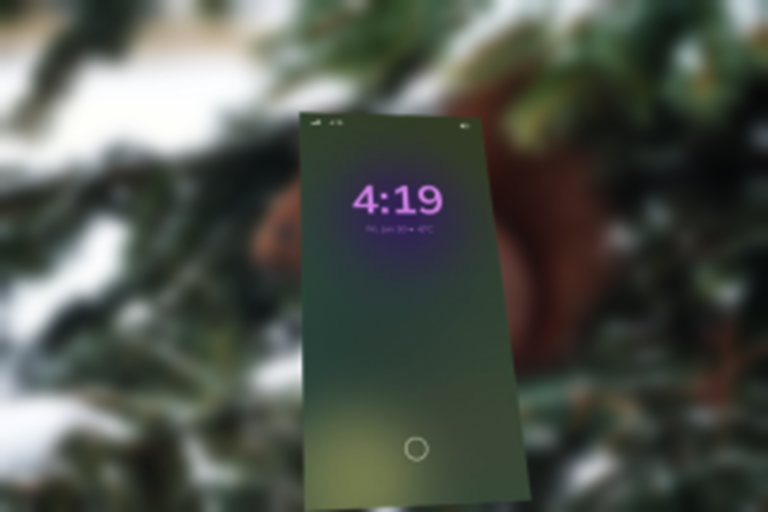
4:19
